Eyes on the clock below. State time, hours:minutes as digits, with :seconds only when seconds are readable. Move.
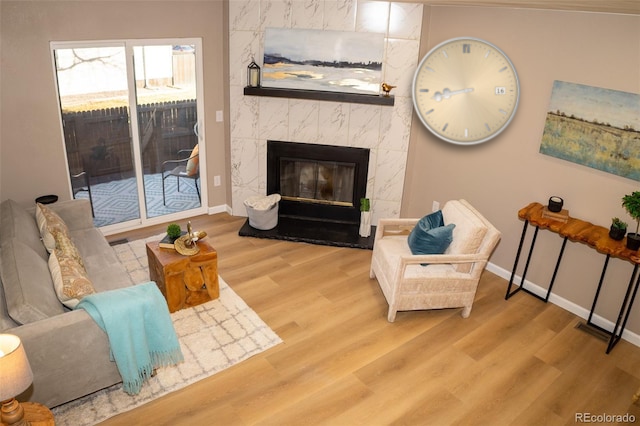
8:43
